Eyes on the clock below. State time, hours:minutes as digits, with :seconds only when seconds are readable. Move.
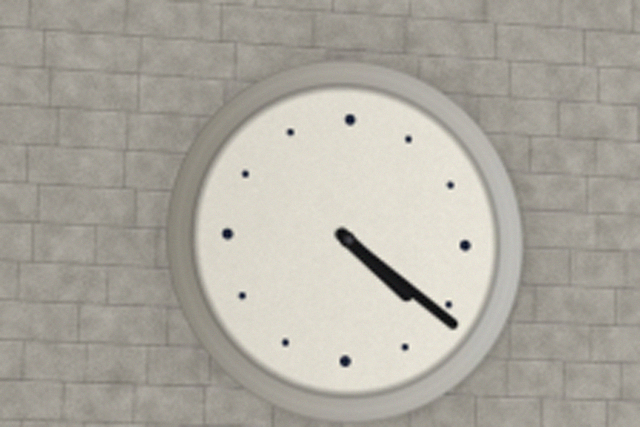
4:21
